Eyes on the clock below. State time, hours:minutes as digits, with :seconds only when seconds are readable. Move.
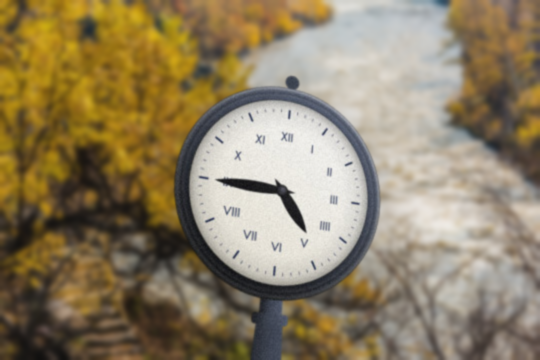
4:45
